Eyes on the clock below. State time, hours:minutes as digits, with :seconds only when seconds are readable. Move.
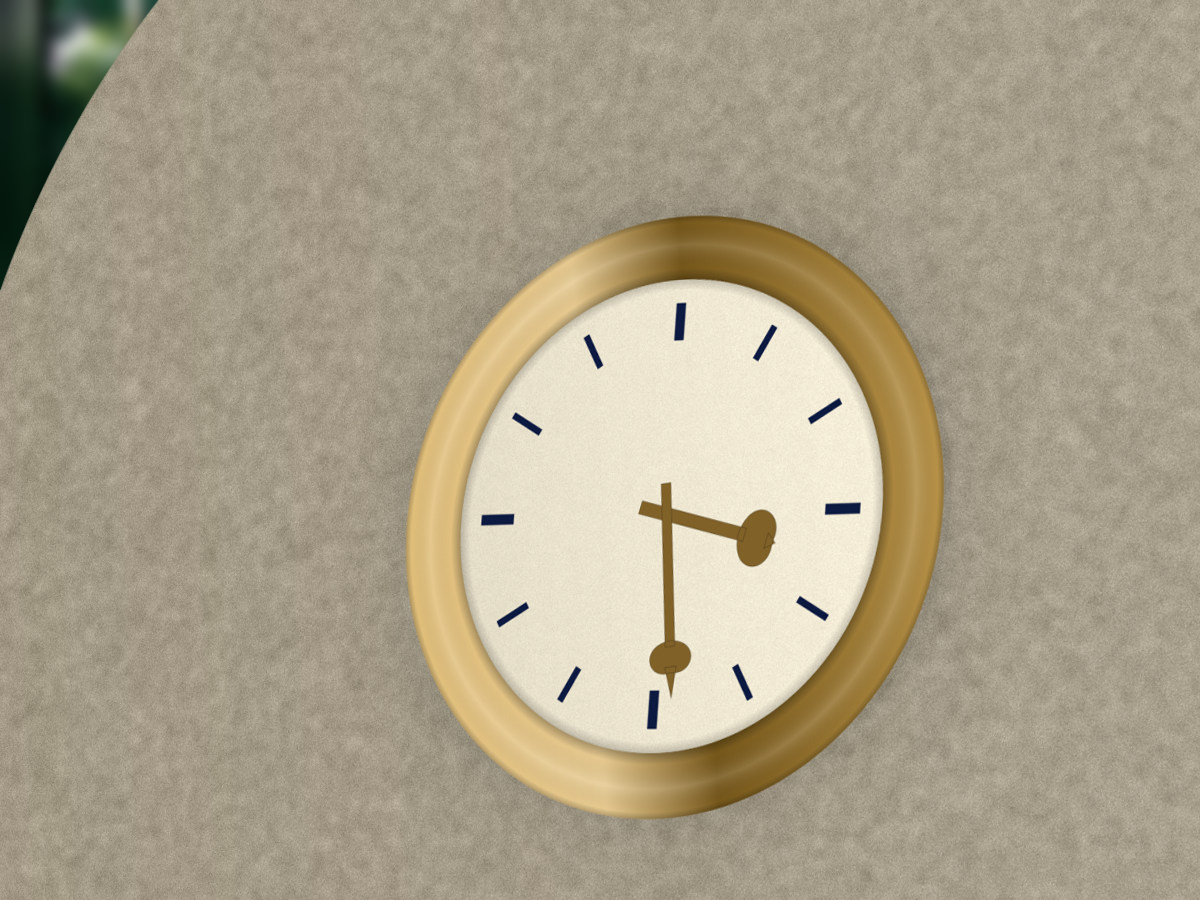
3:29
